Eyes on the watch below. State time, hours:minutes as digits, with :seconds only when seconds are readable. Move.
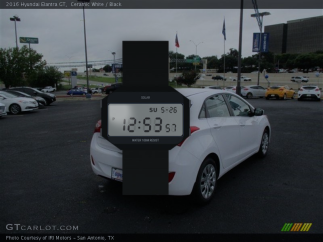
12:53:57
